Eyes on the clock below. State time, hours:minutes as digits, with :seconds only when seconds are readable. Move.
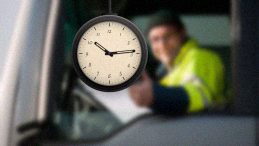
10:14
